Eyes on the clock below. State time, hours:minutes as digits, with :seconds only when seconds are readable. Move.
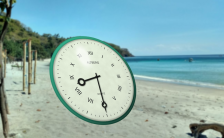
8:30
